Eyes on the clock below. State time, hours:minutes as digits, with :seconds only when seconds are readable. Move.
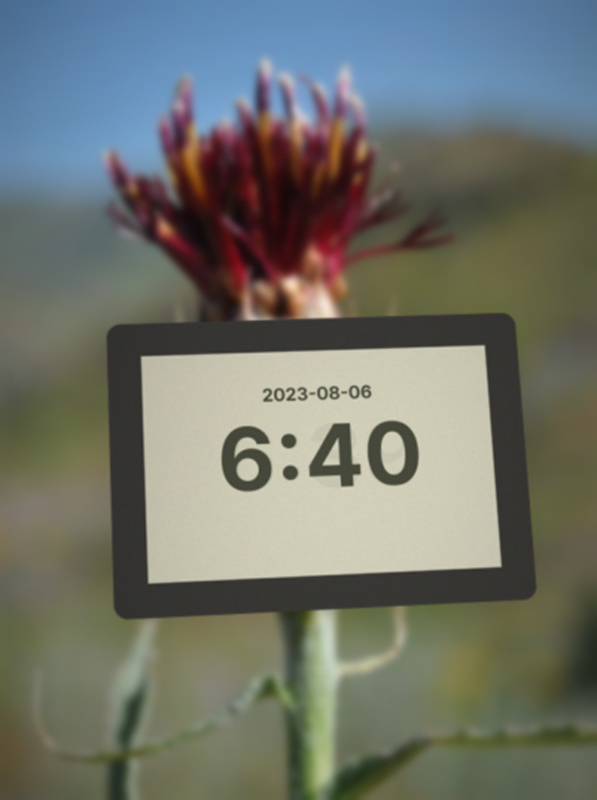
6:40
